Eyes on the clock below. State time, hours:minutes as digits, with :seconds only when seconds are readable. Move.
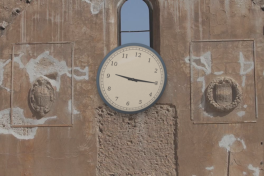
9:15
